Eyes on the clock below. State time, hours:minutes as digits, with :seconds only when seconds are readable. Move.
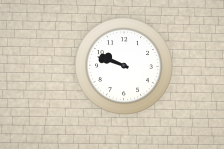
9:48
